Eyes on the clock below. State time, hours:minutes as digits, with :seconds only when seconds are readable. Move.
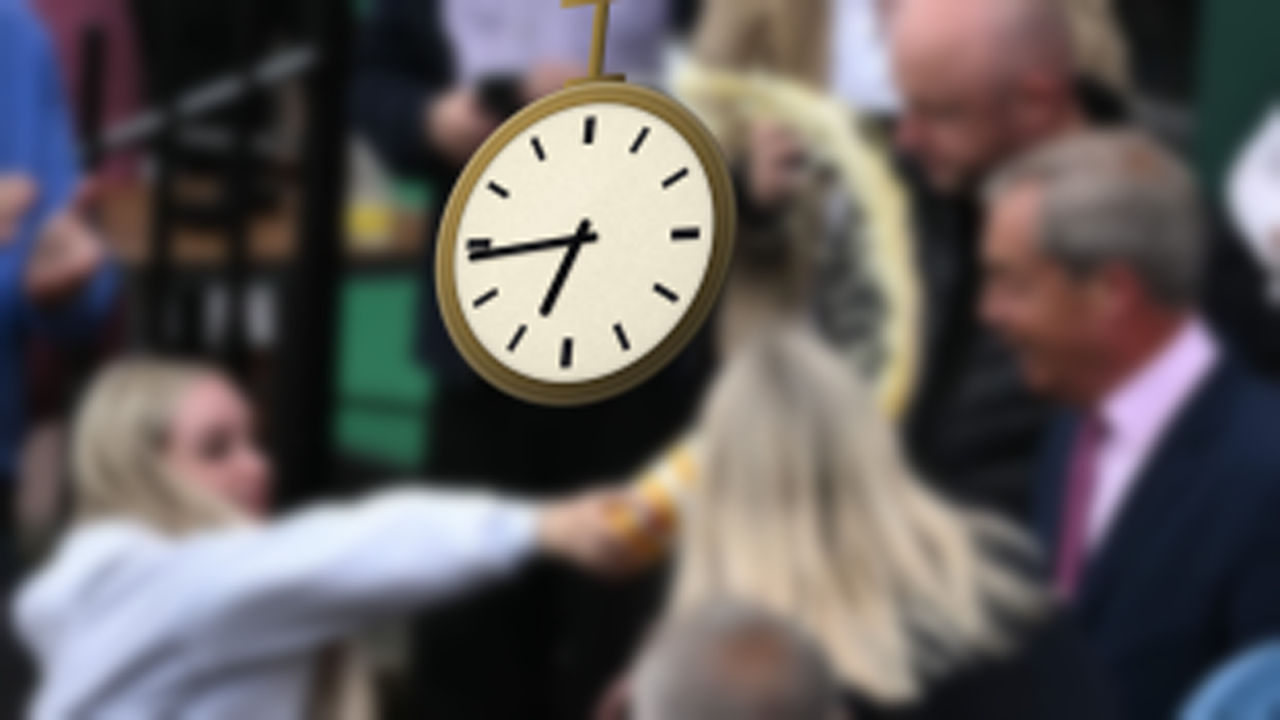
6:44
